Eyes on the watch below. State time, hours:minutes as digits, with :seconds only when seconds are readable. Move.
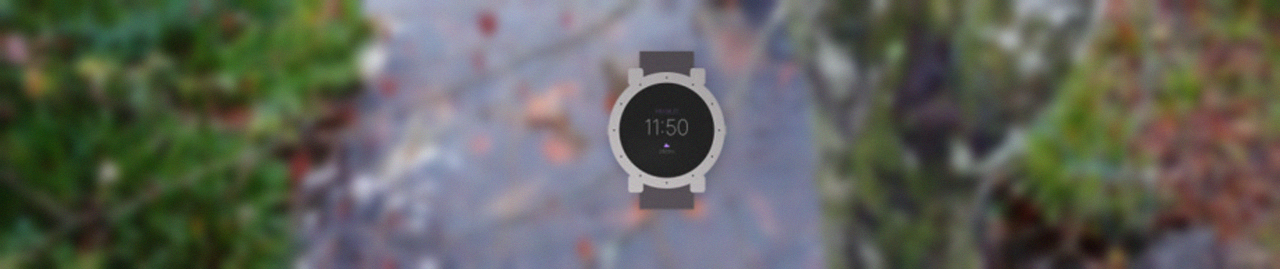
11:50
